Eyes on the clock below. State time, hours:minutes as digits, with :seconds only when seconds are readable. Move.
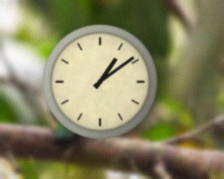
1:09
